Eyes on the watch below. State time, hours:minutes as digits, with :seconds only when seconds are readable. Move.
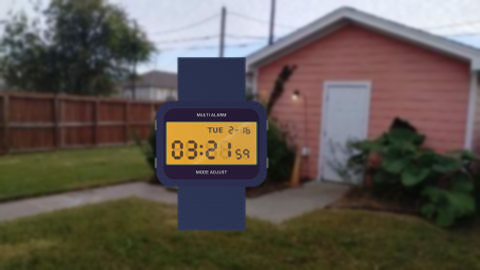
3:21:59
